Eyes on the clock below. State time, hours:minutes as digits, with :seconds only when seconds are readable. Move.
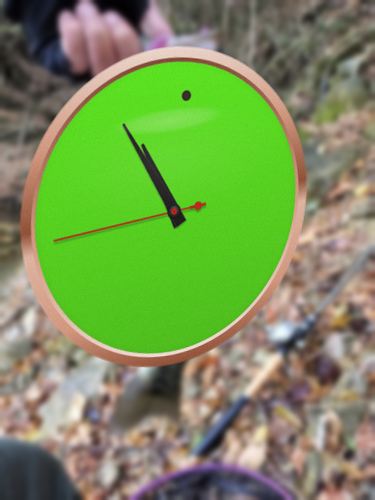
10:53:43
